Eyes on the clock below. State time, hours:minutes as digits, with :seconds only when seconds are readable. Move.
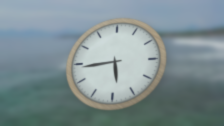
5:44
